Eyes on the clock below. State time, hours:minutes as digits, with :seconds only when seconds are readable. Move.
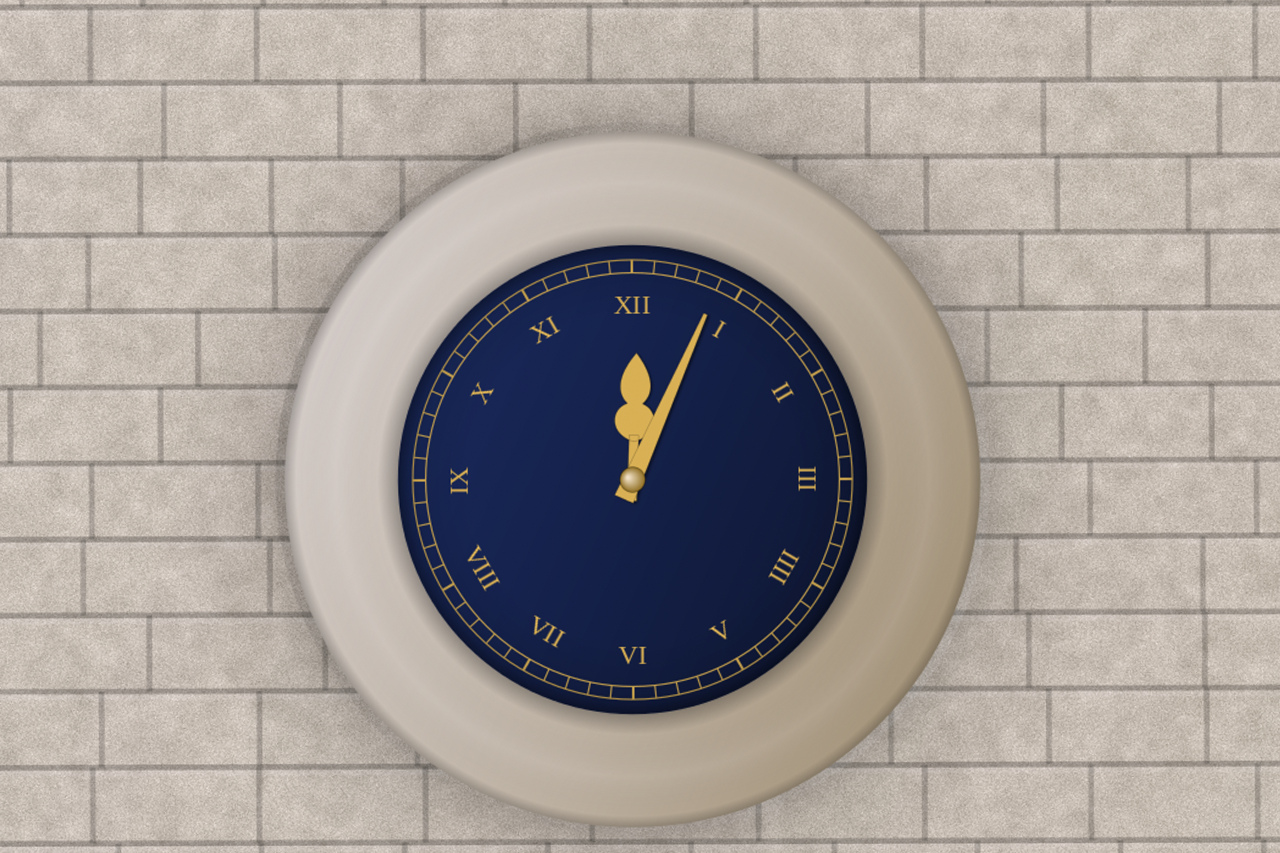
12:04
